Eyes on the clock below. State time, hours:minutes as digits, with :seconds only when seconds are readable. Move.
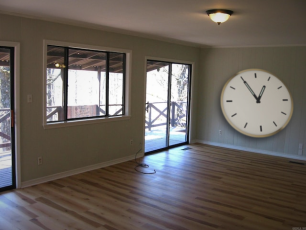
12:55
